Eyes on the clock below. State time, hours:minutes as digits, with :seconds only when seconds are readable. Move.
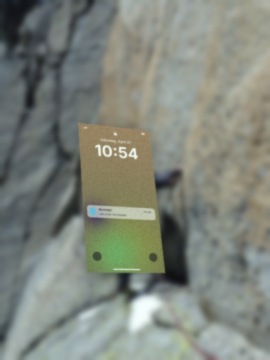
10:54
